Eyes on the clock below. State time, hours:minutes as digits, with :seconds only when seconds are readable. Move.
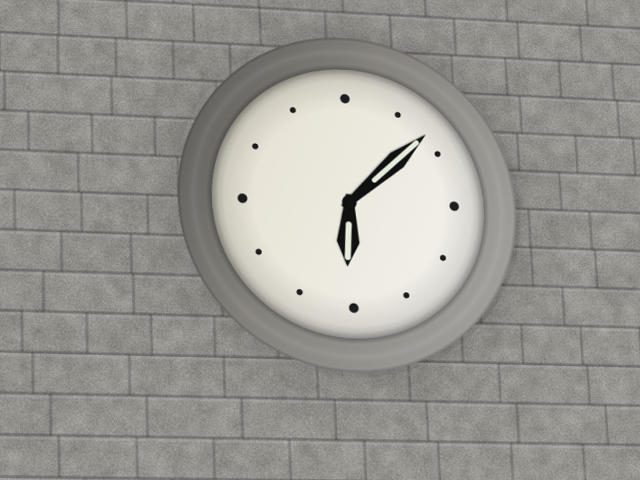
6:08
